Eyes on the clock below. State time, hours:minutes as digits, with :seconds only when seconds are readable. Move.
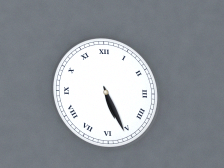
5:26
